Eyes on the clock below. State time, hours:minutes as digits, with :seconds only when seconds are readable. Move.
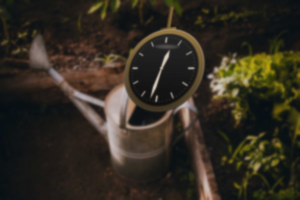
12:32
